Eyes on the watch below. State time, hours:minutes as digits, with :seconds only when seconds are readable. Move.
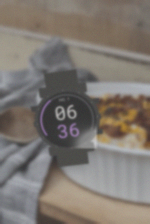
6:36
